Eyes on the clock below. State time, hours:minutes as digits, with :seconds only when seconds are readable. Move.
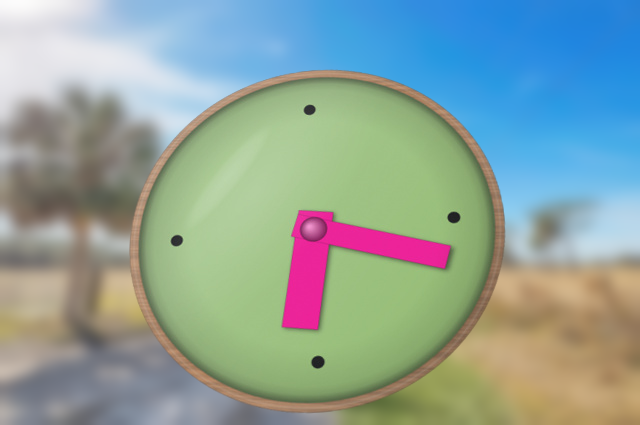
6:18
